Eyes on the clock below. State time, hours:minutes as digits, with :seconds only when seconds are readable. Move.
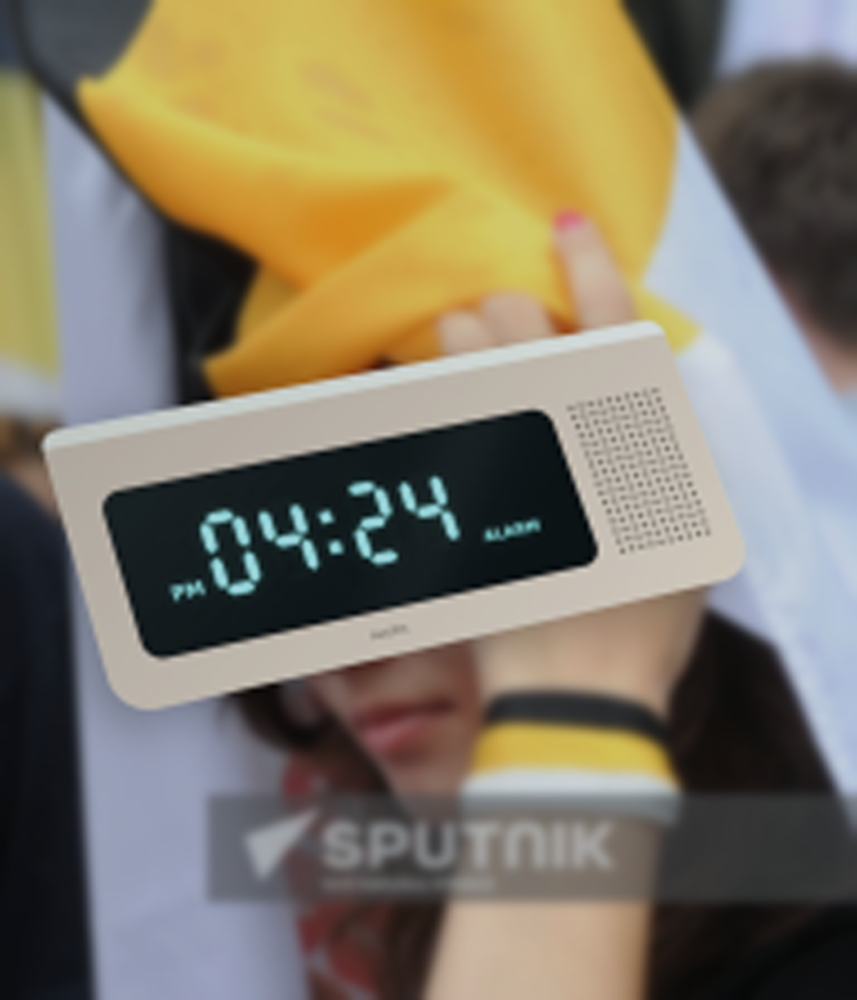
4:24
